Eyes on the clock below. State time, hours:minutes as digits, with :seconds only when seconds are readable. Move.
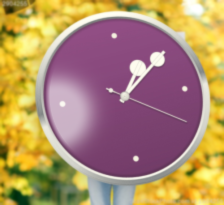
1:08:20
